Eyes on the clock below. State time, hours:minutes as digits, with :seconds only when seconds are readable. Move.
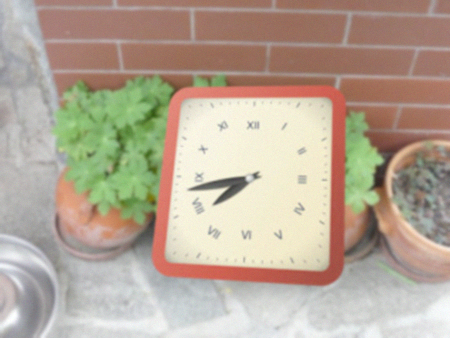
7:43
